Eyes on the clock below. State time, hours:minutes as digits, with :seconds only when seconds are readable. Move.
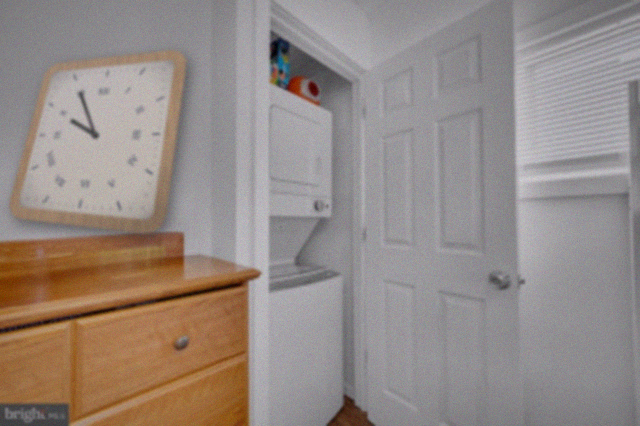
9:55
